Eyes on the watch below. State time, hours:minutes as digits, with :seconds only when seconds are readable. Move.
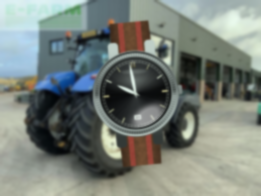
9:59
